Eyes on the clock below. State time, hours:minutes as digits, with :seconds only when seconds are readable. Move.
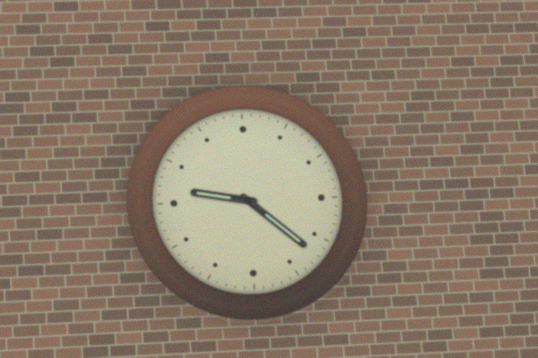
9:22
